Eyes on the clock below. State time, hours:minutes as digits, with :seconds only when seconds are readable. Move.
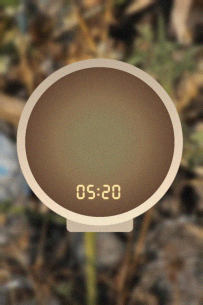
5:20
